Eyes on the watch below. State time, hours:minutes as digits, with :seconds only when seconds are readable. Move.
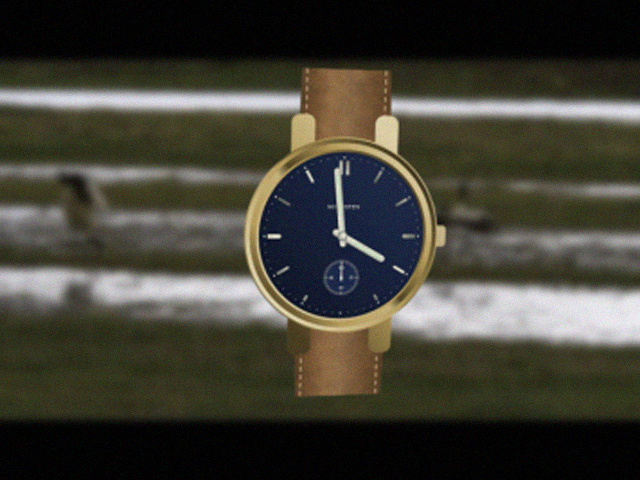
3:59
